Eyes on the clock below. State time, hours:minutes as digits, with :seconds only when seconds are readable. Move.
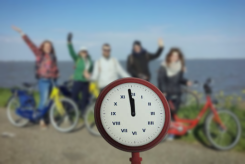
11:59
